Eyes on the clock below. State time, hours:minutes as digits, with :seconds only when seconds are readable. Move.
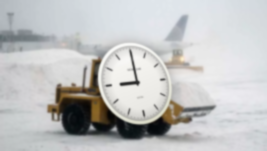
9:00
